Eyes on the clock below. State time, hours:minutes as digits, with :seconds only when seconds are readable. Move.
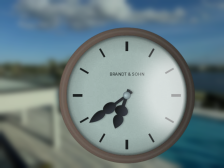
6:39
